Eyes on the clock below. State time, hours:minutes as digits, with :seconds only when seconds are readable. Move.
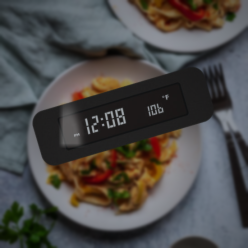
12:08
